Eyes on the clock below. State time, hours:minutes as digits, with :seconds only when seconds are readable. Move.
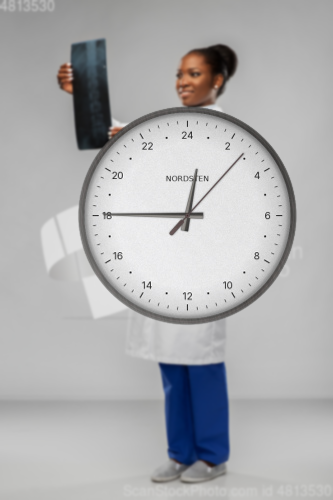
0:45:07
